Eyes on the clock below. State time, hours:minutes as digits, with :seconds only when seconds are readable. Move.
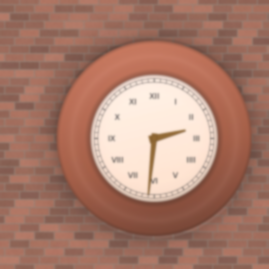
2:31
